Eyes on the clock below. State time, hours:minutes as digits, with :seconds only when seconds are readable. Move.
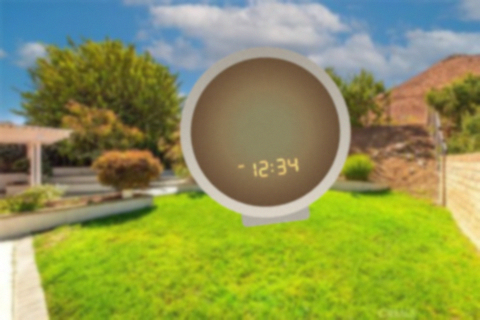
12:34
